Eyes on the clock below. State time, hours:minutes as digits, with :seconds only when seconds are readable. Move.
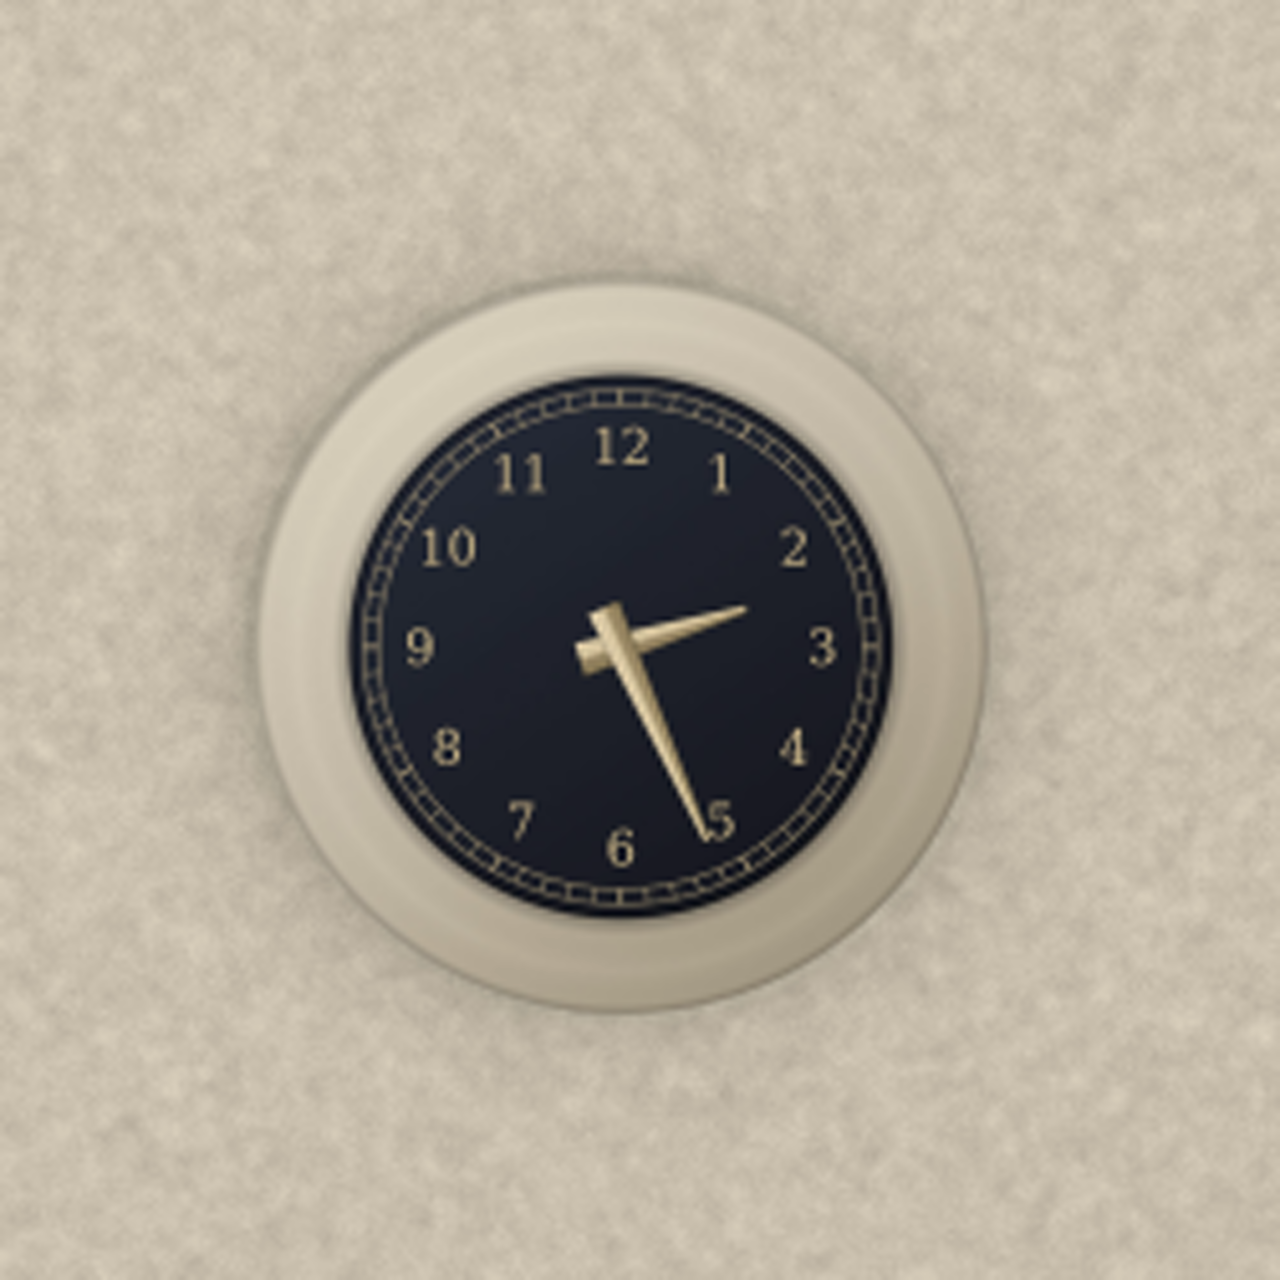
2:26
